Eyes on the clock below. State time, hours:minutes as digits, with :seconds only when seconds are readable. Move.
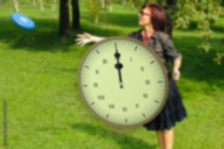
12:00
